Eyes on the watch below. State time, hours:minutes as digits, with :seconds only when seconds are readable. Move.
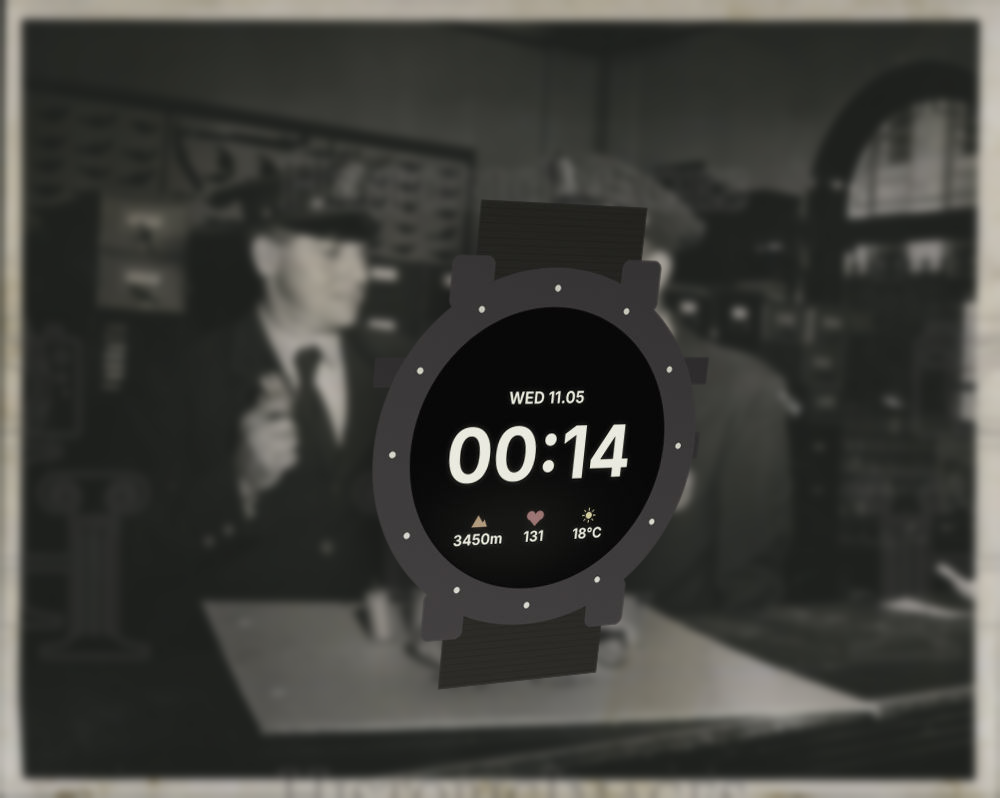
0:14
